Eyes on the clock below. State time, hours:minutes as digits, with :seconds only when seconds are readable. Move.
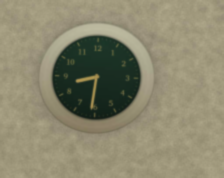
8:31
